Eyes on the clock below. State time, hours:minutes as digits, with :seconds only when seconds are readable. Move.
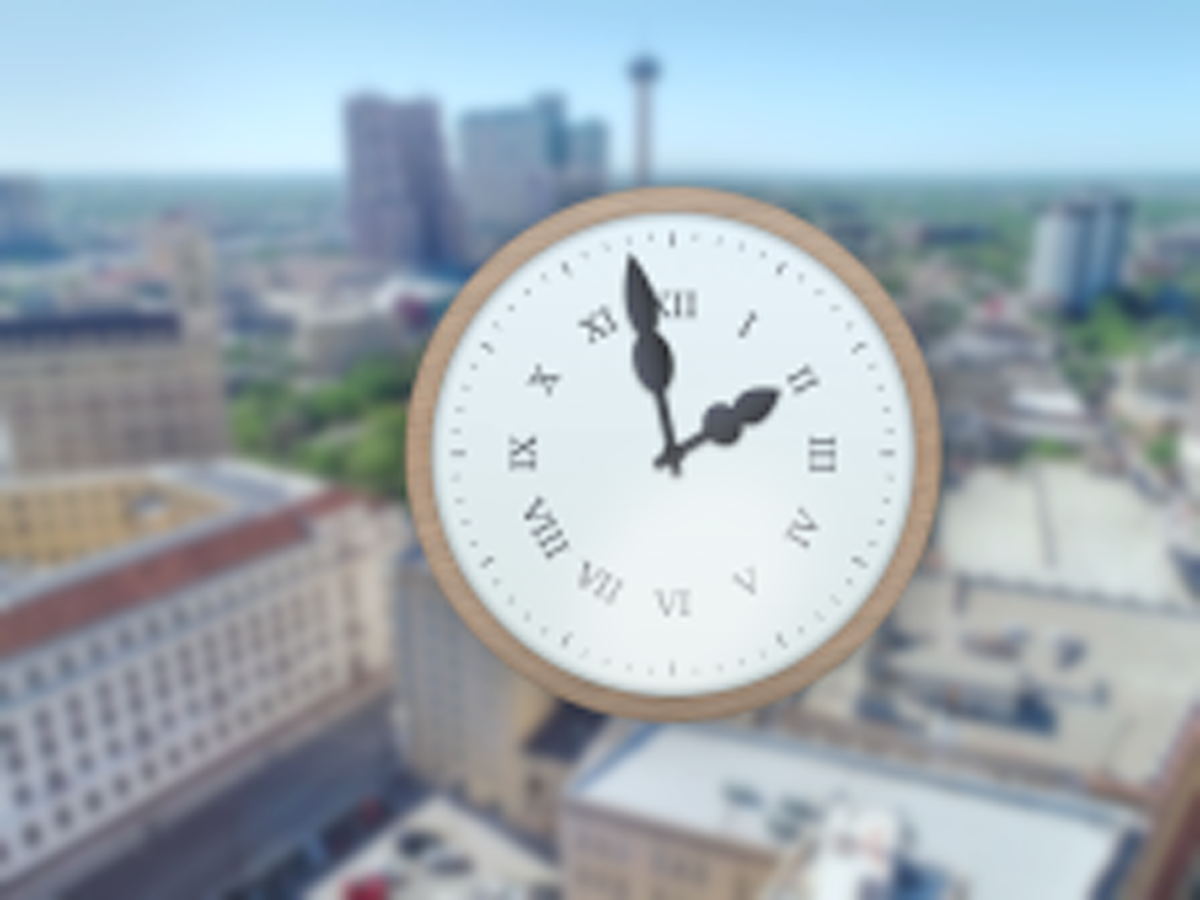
1:58
